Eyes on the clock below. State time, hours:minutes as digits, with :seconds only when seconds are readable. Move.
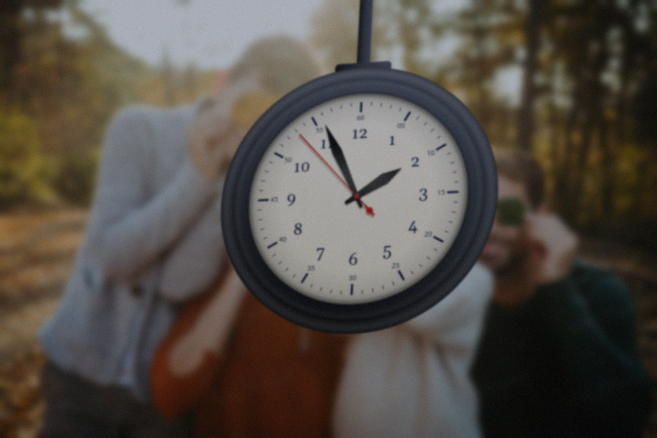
1:55:53
